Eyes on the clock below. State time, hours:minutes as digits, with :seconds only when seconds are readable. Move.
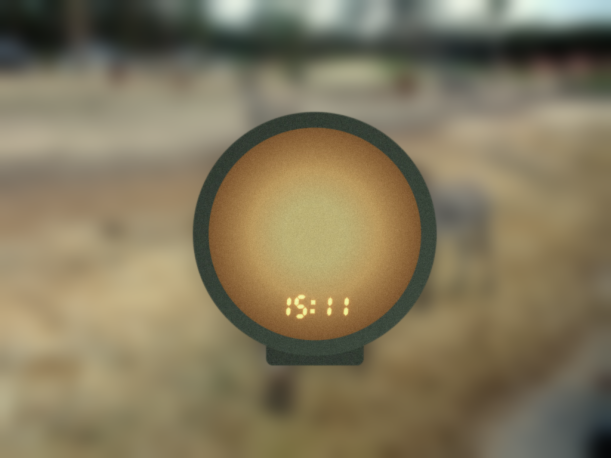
15:11
